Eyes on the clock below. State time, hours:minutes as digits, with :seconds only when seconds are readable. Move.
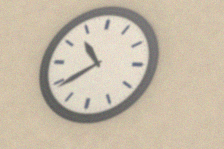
10:39
